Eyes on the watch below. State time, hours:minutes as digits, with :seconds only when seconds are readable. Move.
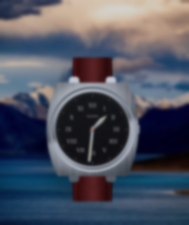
1:31
